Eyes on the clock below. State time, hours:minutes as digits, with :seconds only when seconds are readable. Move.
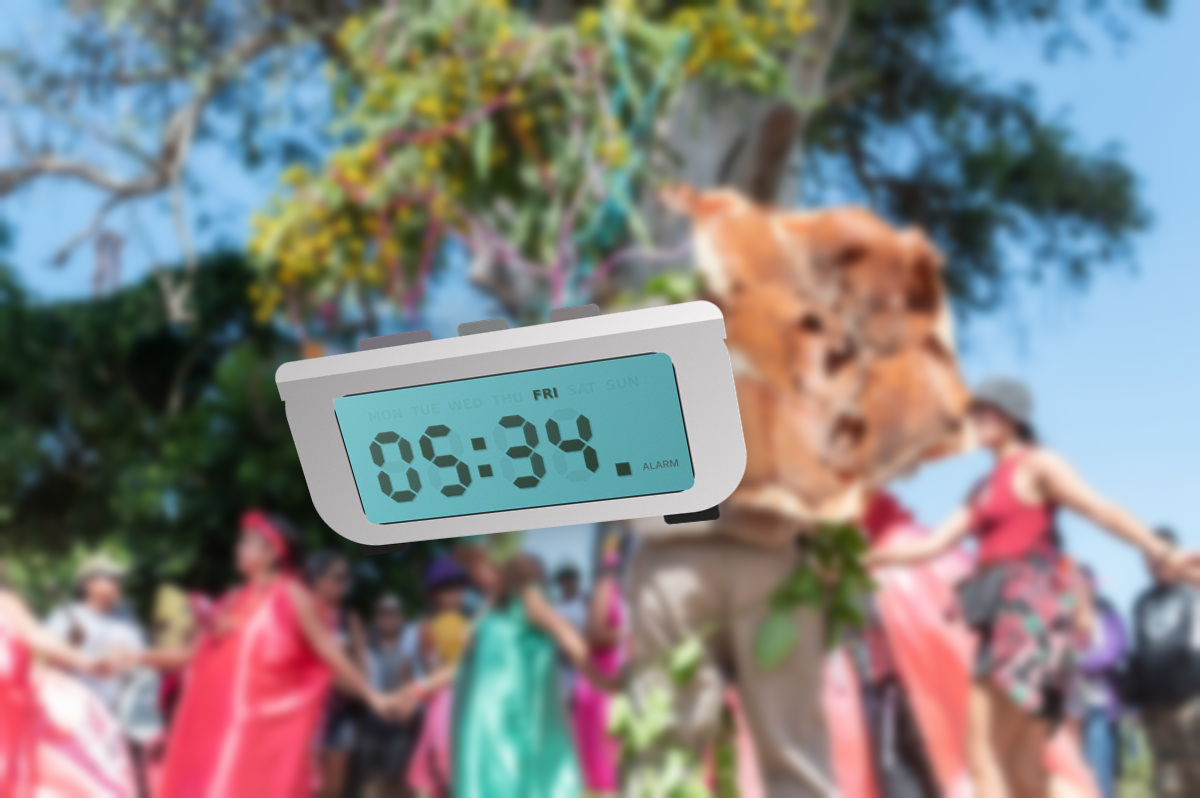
5:34
